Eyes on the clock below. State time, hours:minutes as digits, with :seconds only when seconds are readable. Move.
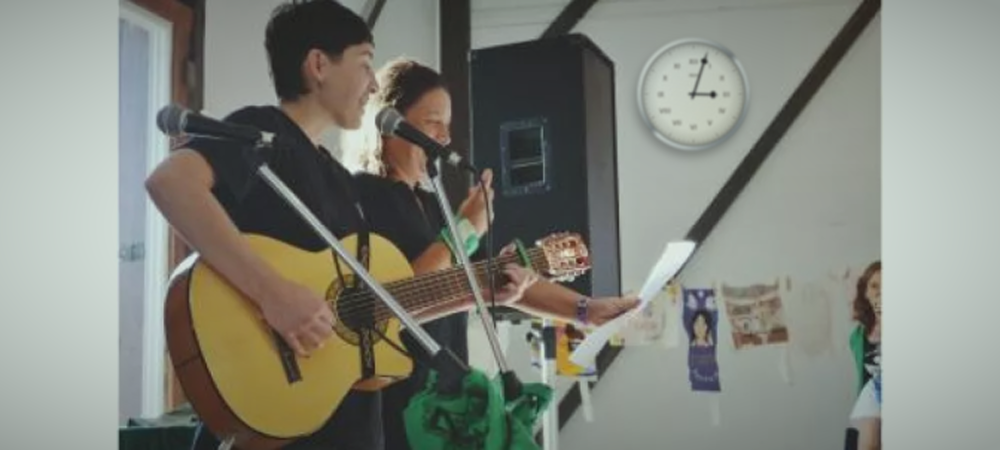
3:03
